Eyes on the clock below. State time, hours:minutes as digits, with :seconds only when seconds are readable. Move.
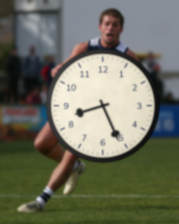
8:26
